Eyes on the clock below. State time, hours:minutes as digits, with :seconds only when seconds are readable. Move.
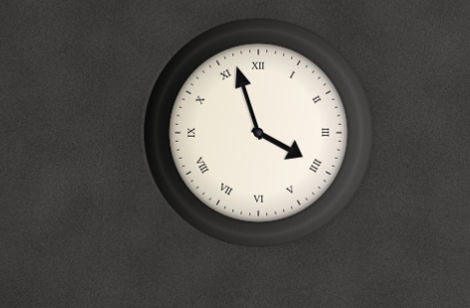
3:57
